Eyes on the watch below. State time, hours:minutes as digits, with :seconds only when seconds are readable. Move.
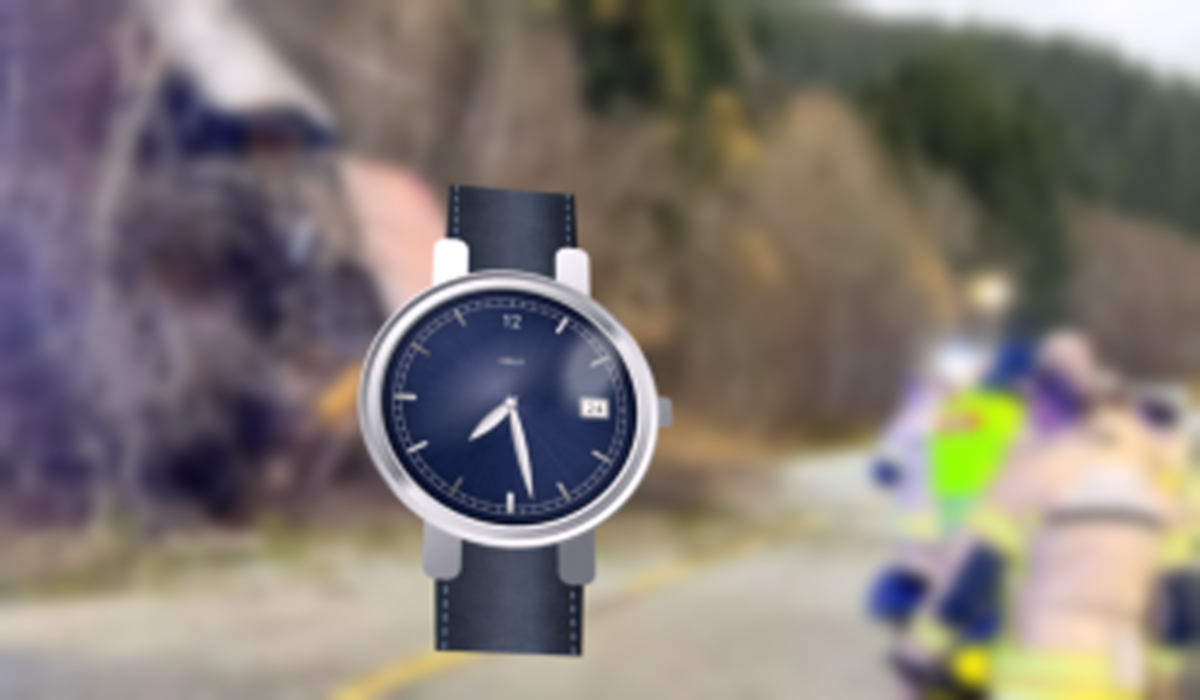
7:28
